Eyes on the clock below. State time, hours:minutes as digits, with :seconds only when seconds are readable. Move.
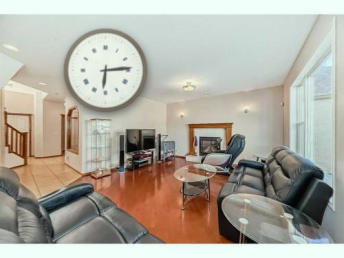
6:14
